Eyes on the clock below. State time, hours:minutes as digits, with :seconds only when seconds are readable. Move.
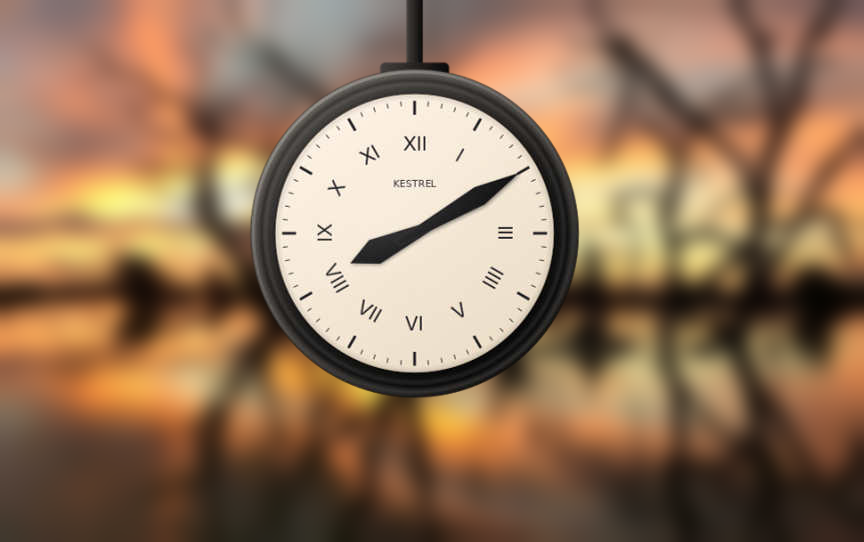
8:10
